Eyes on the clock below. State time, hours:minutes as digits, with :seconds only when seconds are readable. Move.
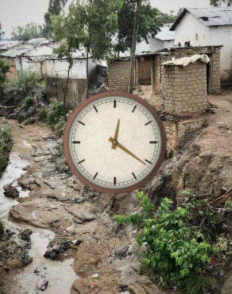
12:21
